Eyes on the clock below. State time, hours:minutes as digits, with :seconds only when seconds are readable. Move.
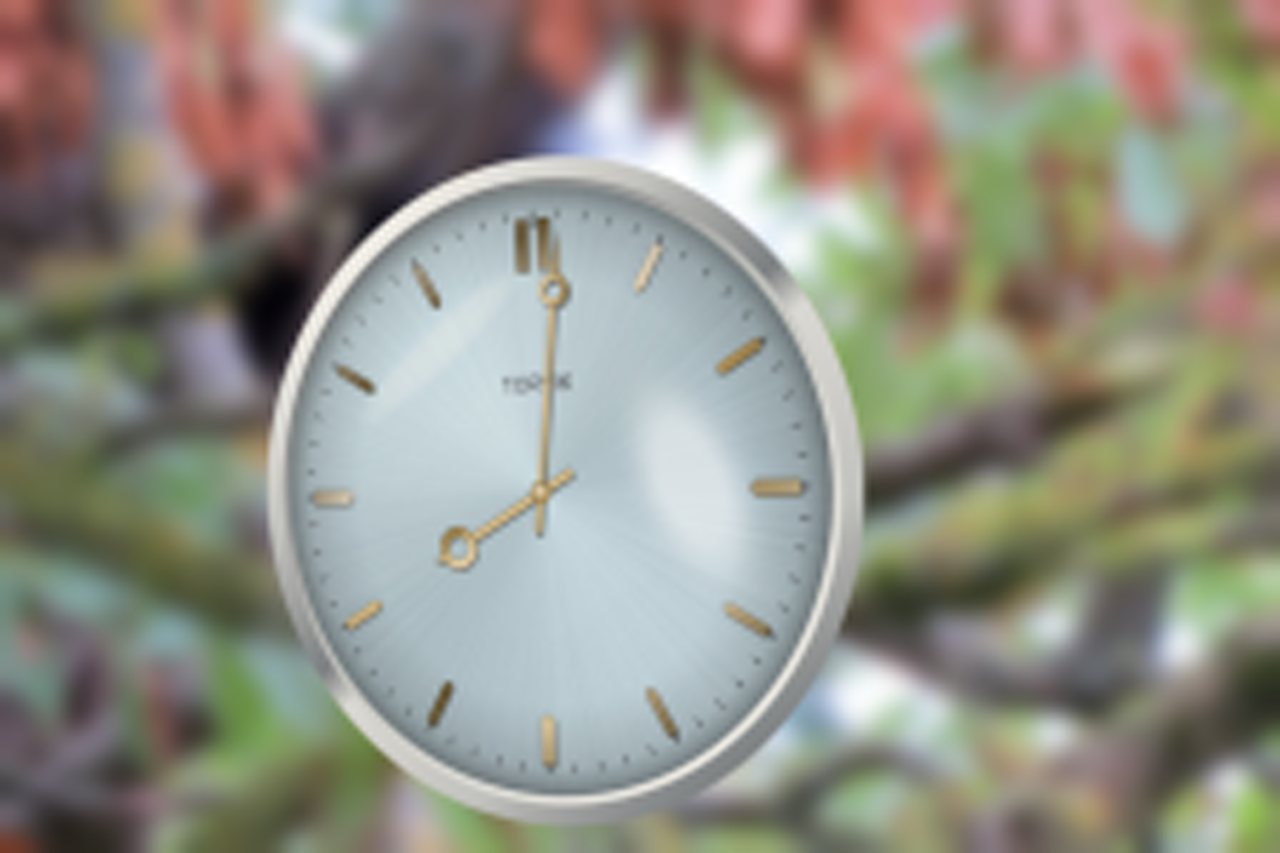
8:01
